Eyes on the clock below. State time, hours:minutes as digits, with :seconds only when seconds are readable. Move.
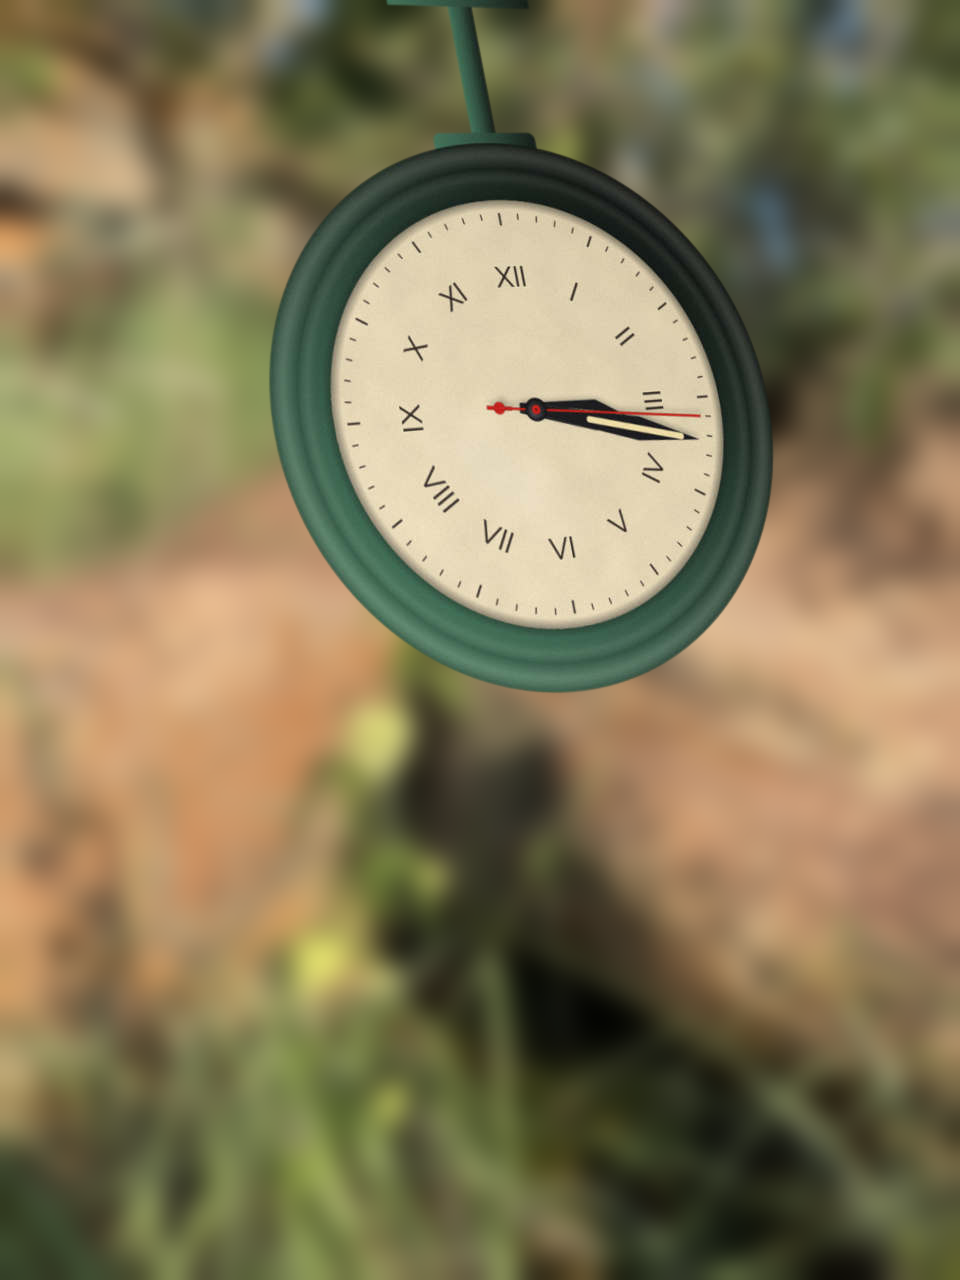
3:17:16
